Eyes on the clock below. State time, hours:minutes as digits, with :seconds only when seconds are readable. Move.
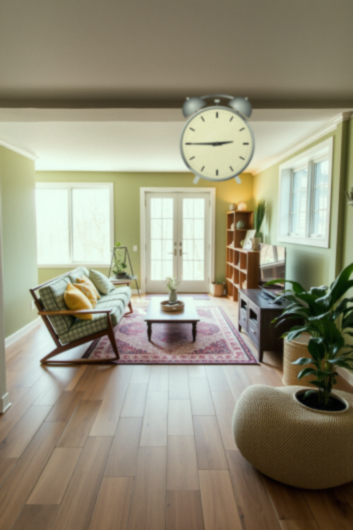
2:45
